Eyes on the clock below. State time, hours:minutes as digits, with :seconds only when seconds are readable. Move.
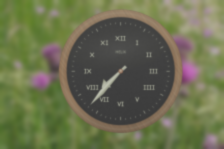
7:37
